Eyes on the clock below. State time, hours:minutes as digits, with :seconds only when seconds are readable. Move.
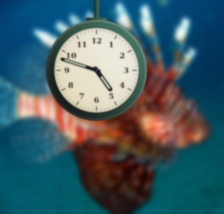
4:48
